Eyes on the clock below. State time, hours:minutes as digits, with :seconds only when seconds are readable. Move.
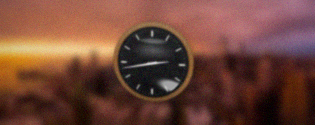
2:43
